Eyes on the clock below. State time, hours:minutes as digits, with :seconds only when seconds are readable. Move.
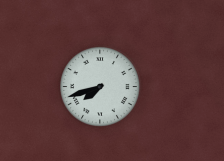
7:42
